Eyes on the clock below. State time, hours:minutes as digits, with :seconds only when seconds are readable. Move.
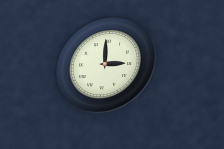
2:59
